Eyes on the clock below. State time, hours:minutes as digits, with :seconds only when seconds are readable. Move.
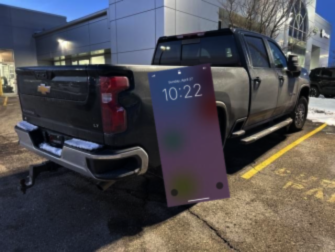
10:22
